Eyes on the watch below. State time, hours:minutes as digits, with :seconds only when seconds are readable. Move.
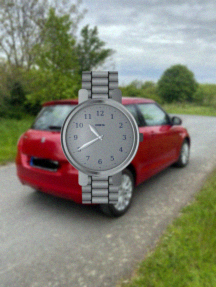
10:40
